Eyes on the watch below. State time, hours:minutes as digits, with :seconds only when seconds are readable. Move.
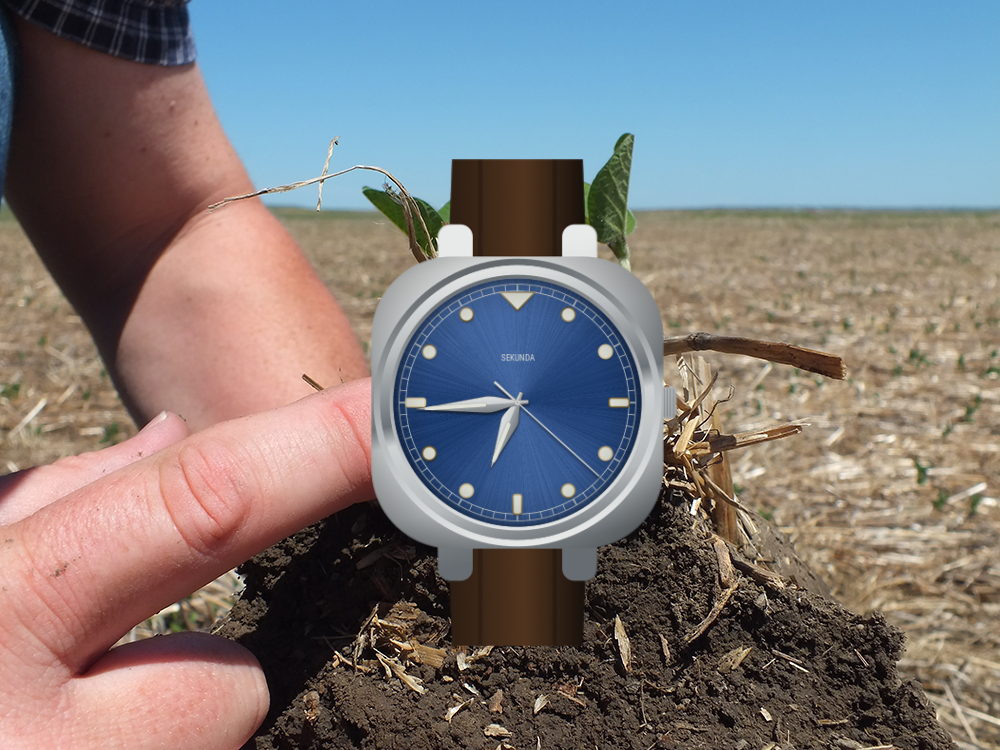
6:44:22
